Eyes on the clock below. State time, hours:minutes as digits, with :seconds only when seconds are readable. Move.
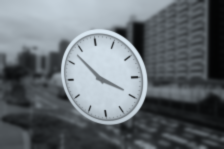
3:53
